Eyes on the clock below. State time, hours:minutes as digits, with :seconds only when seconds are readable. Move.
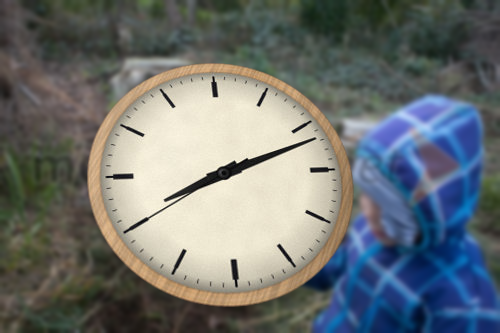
8:11:40
